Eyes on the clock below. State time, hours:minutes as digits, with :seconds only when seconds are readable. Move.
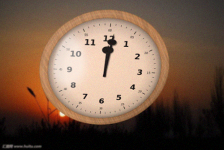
12:01
